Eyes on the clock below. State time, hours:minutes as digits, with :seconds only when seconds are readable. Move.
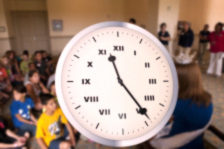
11:24
